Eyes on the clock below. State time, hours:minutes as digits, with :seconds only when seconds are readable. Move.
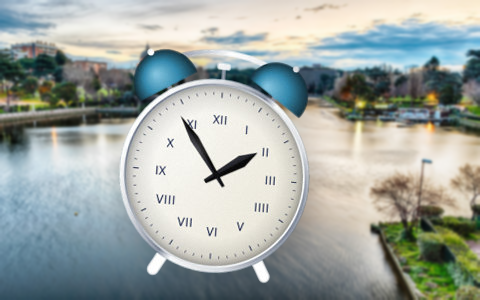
1:54
